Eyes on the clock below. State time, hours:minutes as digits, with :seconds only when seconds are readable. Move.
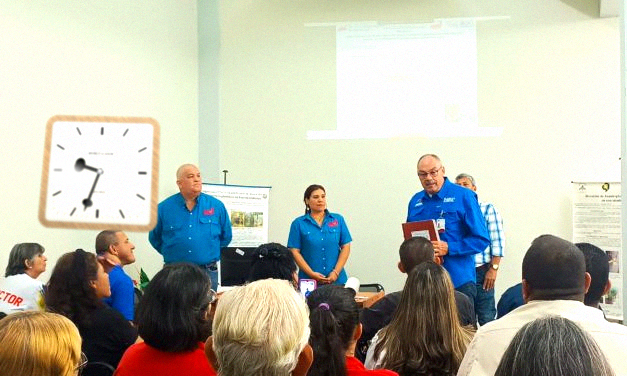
9:33
